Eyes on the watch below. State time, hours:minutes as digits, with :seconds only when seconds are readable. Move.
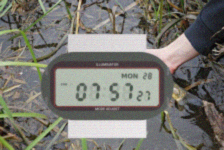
7:57:27
